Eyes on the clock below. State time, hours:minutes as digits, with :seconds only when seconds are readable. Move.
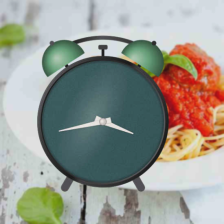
3:43
